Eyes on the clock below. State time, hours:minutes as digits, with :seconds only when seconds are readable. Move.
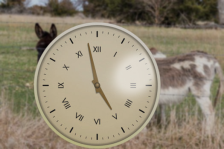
4:58
